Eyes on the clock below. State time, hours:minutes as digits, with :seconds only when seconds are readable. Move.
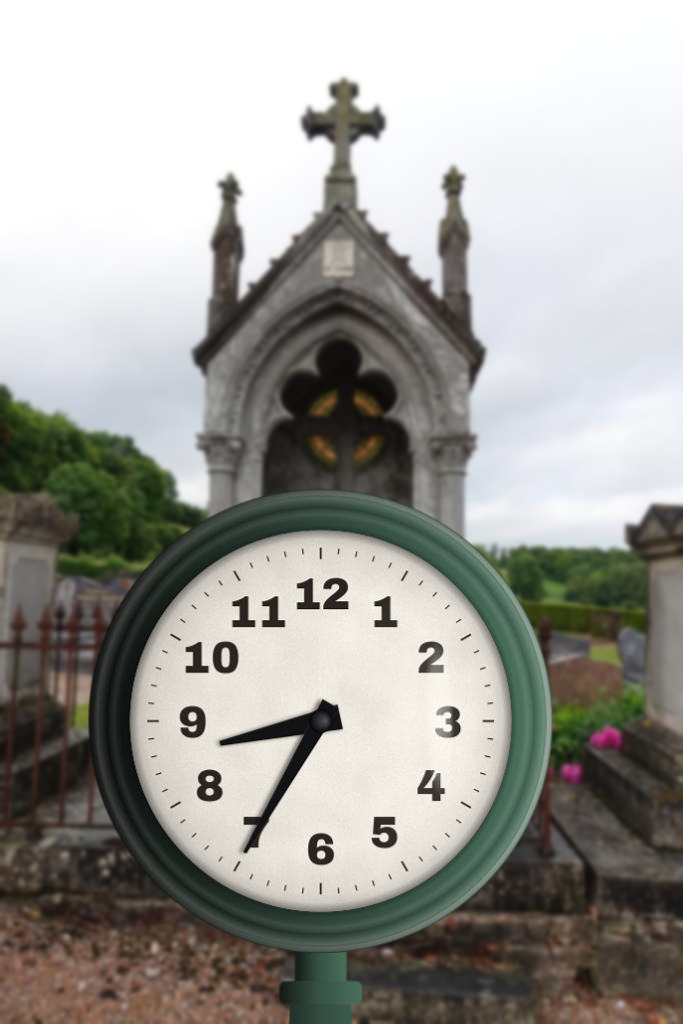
8:35
